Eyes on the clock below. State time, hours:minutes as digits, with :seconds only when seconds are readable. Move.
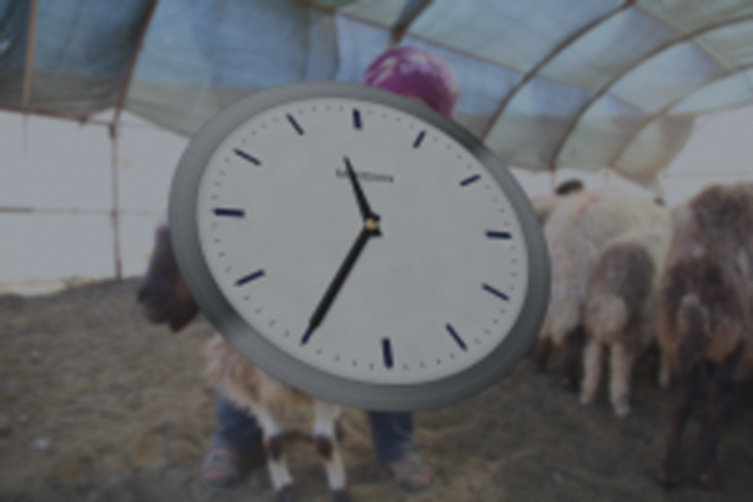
11:35
